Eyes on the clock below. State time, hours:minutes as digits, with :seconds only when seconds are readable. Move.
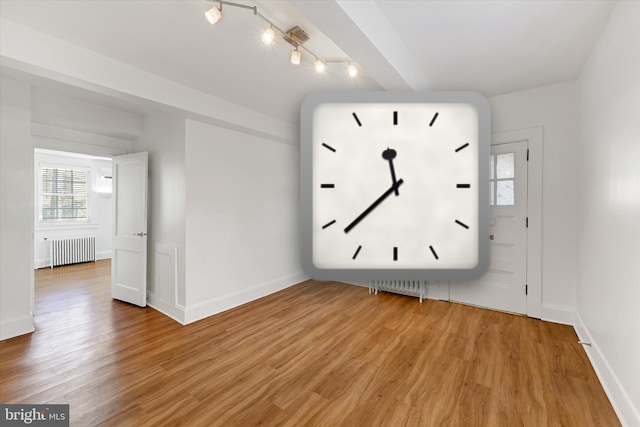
11:38
